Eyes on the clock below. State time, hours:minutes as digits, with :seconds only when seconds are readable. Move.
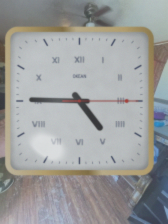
4:45:15
